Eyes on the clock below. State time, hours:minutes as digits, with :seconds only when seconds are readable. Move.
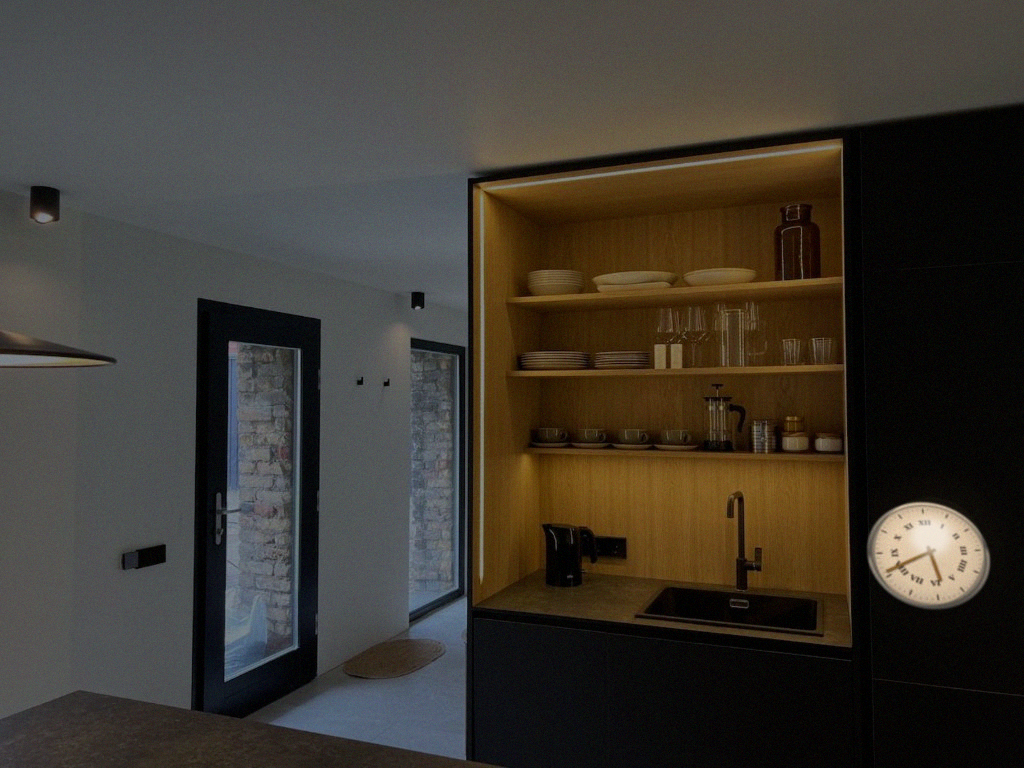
5:41
